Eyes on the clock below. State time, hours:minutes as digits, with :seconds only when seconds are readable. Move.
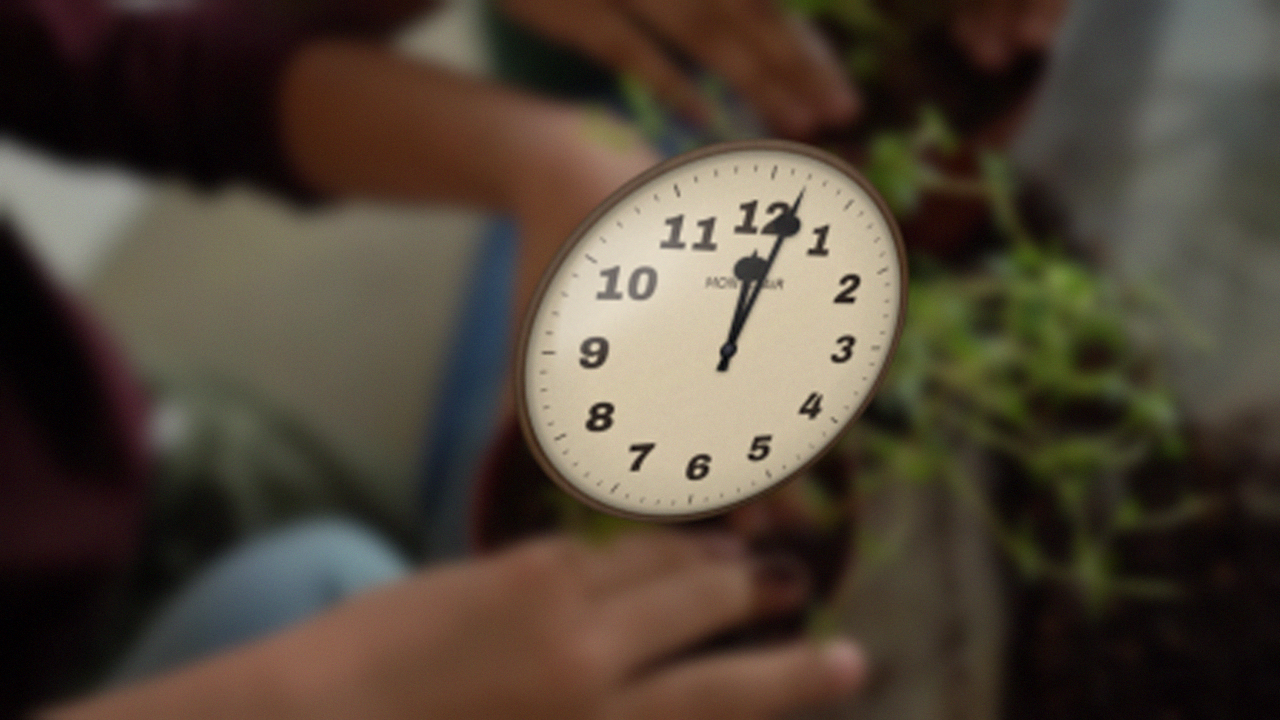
12:02
